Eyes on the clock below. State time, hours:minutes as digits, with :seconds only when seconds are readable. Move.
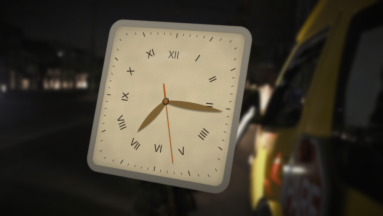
7:15:27
